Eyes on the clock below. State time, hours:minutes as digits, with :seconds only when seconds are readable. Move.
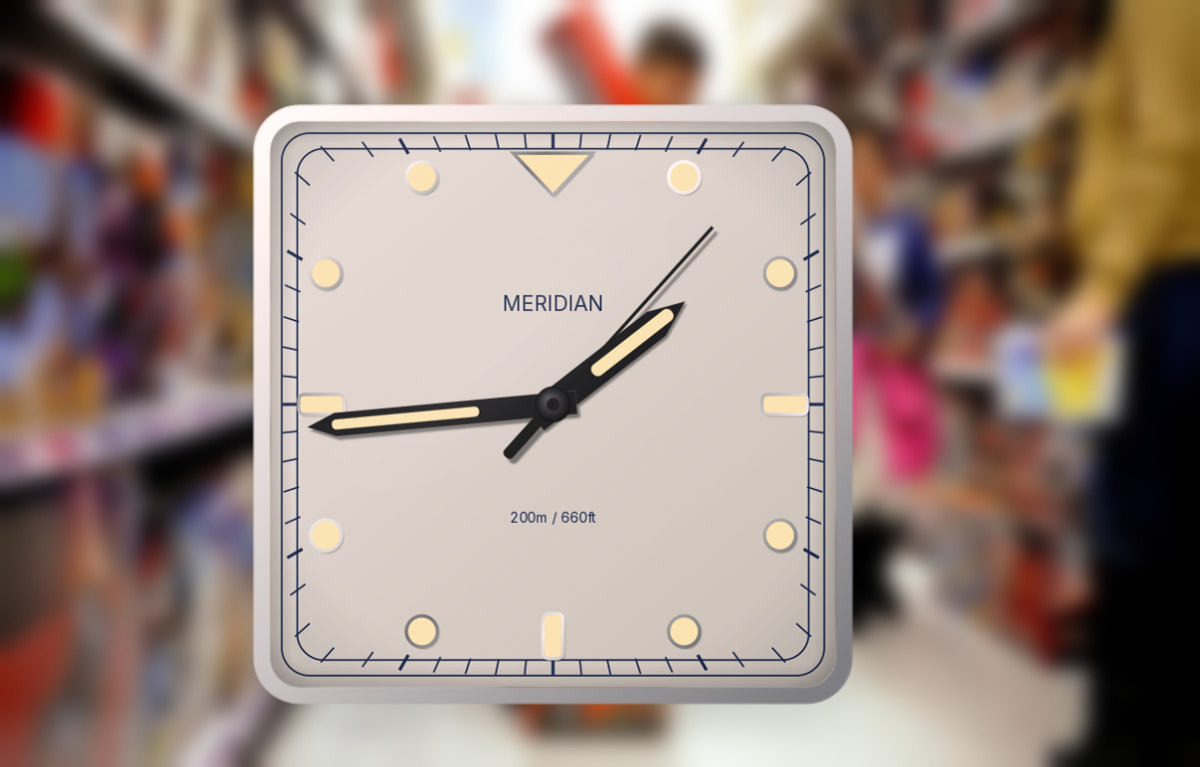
1:44:07
